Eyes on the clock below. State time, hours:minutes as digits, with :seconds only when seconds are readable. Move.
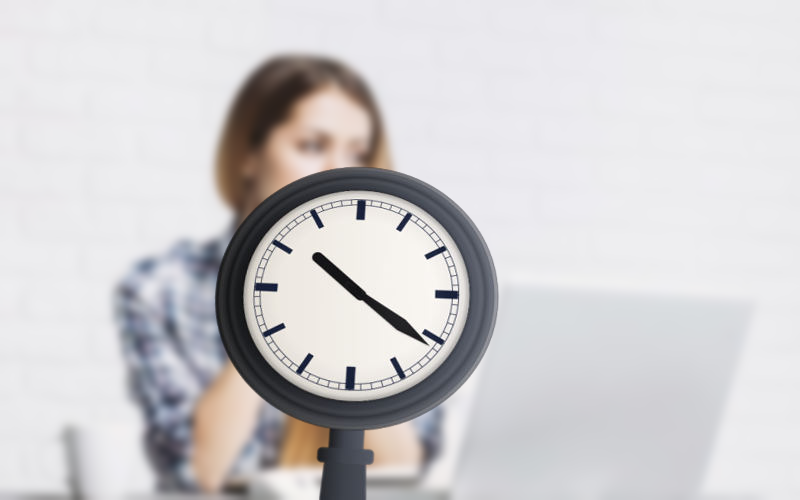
10:21
